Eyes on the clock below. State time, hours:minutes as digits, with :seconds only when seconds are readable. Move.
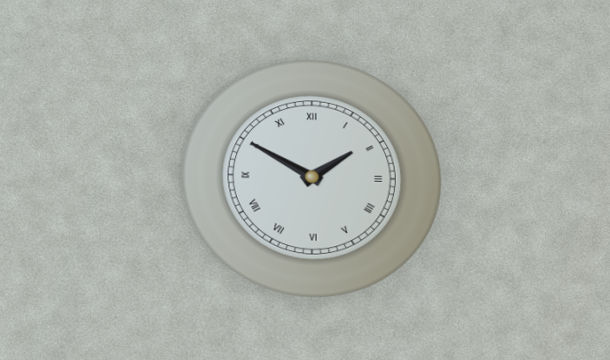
1:50
